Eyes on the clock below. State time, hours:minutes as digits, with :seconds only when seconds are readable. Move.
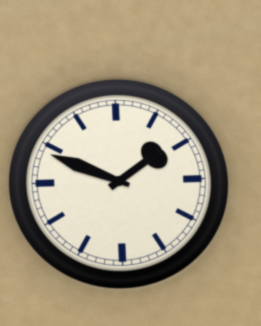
1:49
